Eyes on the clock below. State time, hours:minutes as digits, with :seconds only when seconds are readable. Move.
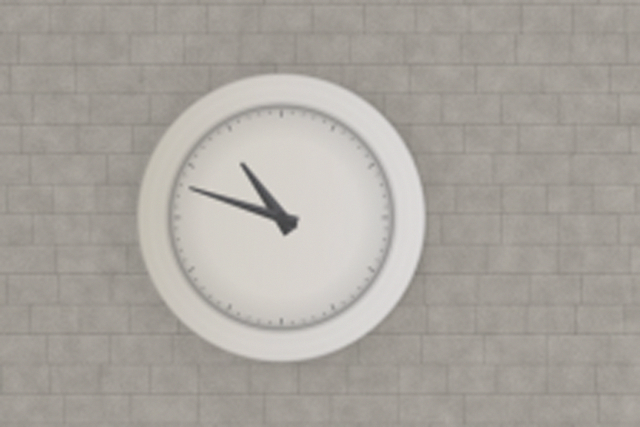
10:48
